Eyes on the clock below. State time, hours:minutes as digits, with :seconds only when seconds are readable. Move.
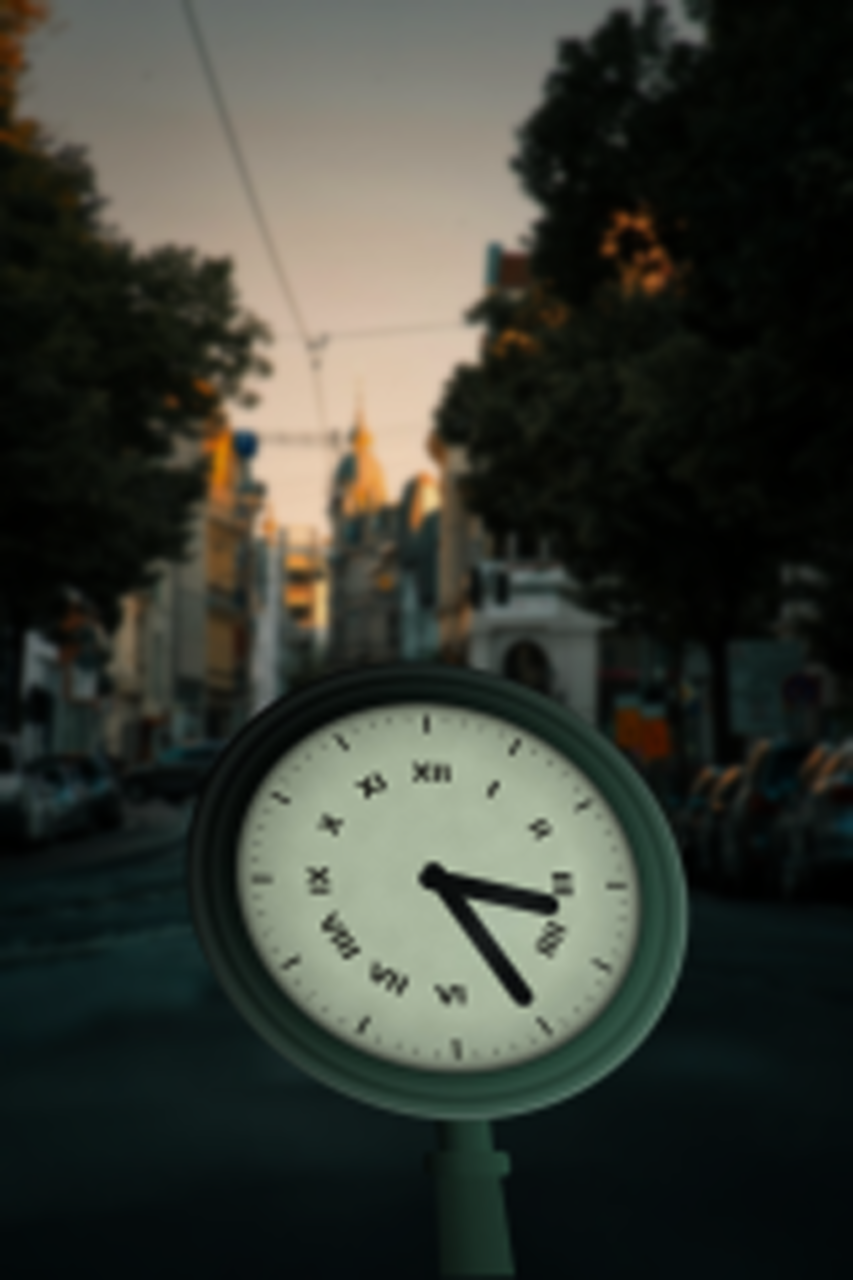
3:25
